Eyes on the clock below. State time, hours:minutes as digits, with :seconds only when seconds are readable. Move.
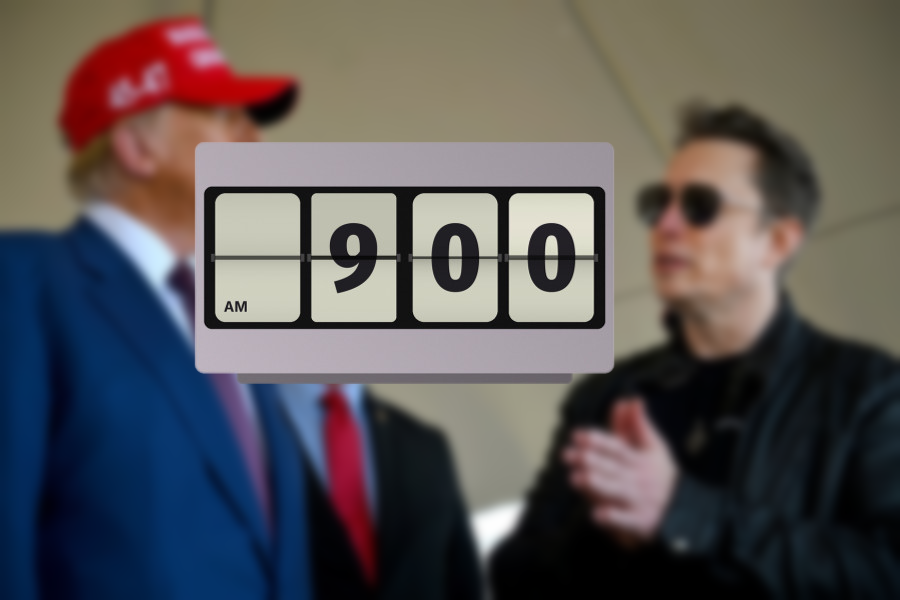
9:00
